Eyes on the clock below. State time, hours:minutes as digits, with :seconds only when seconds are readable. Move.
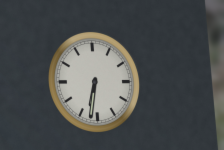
6:32
